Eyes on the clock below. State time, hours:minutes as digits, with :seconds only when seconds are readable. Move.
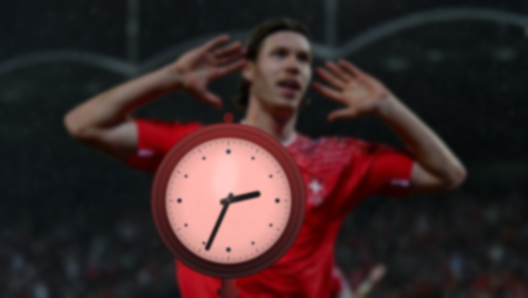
2:34
